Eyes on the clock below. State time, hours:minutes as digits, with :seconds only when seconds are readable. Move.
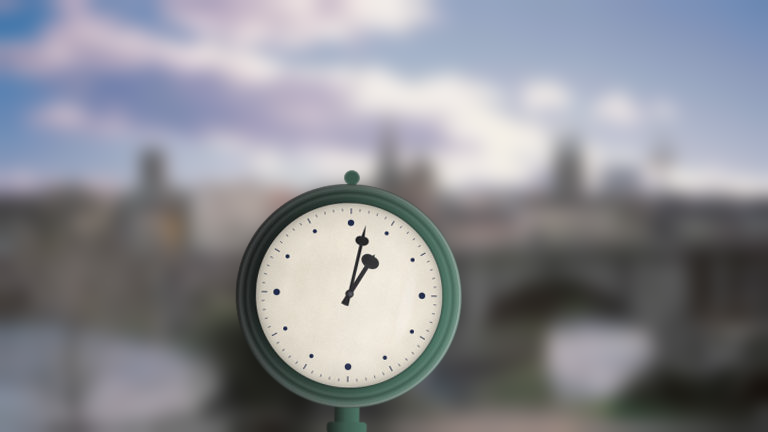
1:02
